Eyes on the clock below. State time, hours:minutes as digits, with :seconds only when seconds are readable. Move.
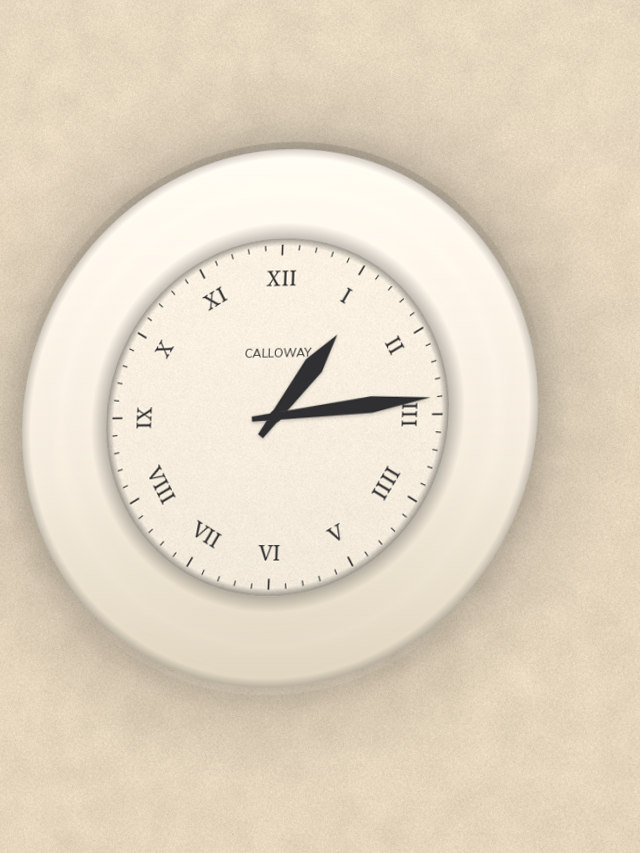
1:14
